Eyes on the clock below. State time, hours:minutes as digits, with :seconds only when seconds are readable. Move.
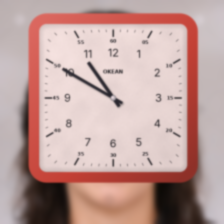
10:50
